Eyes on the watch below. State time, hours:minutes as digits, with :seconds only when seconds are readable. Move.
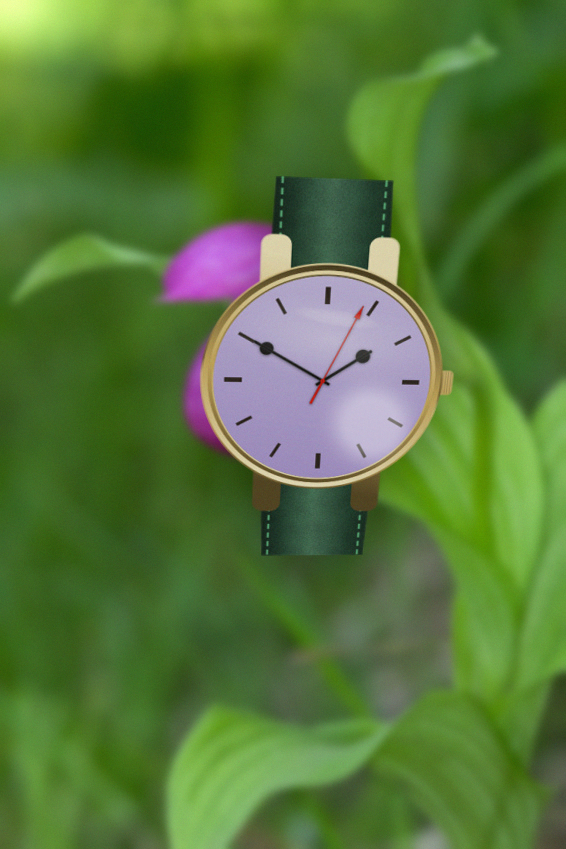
1:50:04
